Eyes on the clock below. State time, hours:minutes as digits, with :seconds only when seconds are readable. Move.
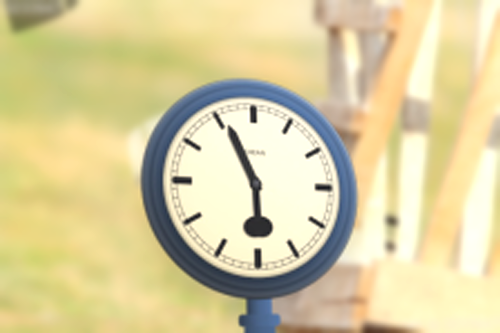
5:56
